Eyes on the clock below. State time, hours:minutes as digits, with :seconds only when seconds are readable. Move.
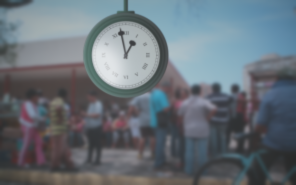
12:58
